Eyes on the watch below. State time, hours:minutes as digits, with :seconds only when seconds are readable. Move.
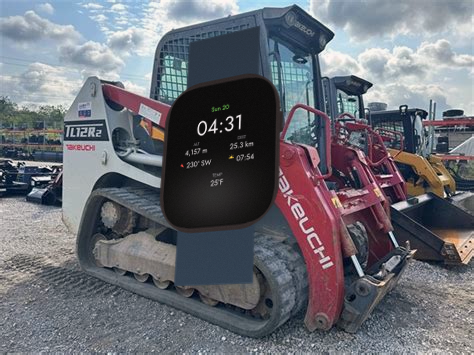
4:31
